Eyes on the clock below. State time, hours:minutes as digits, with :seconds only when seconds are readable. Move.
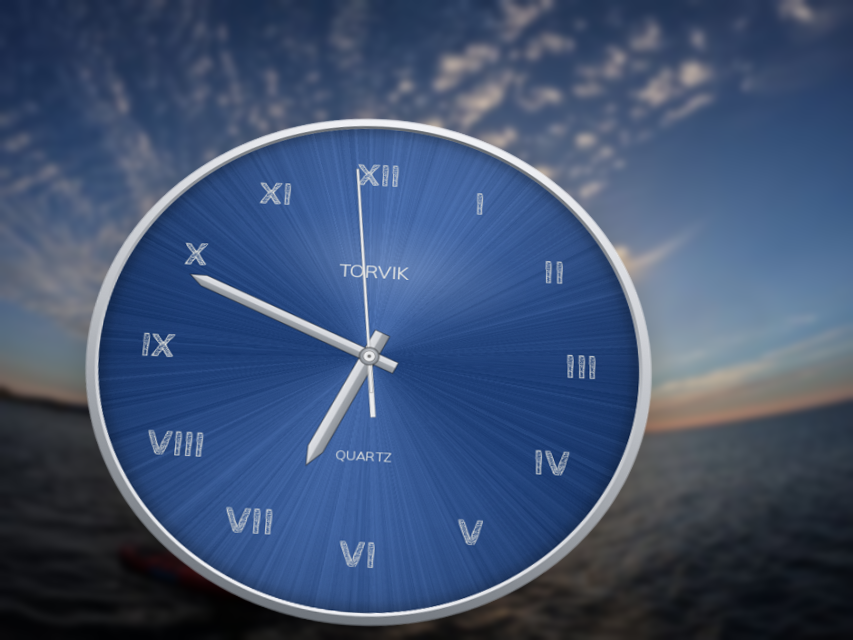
6:48:59
